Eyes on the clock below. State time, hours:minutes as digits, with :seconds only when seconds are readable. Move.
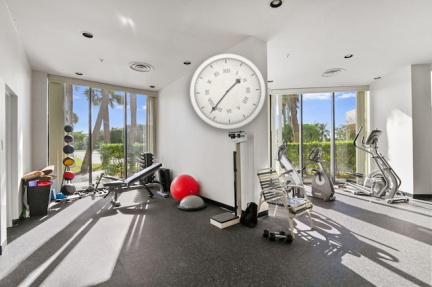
1:37
